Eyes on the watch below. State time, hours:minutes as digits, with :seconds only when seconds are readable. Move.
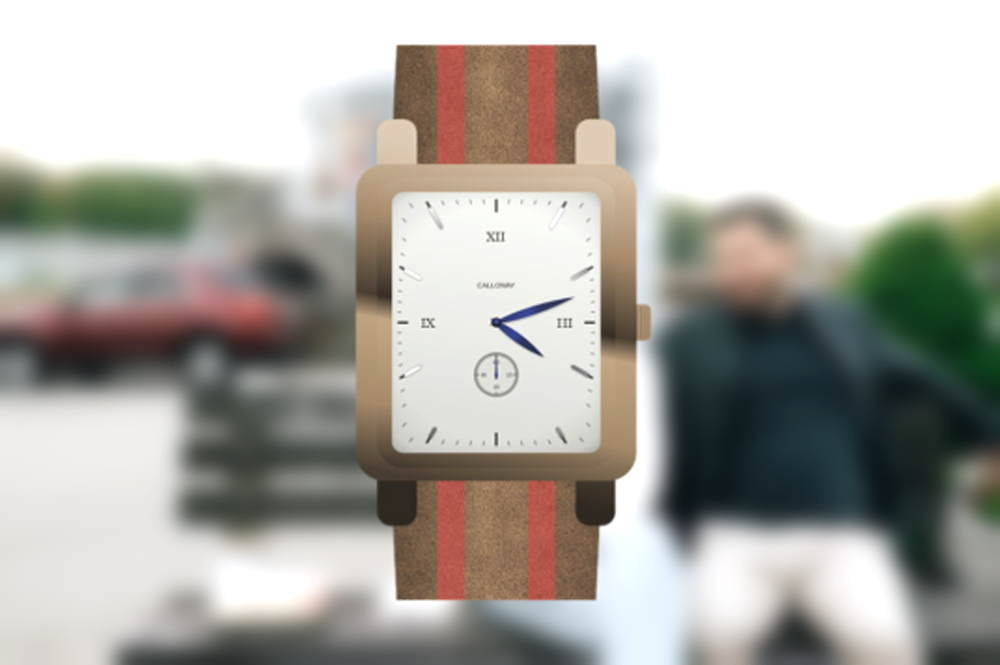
4:12
